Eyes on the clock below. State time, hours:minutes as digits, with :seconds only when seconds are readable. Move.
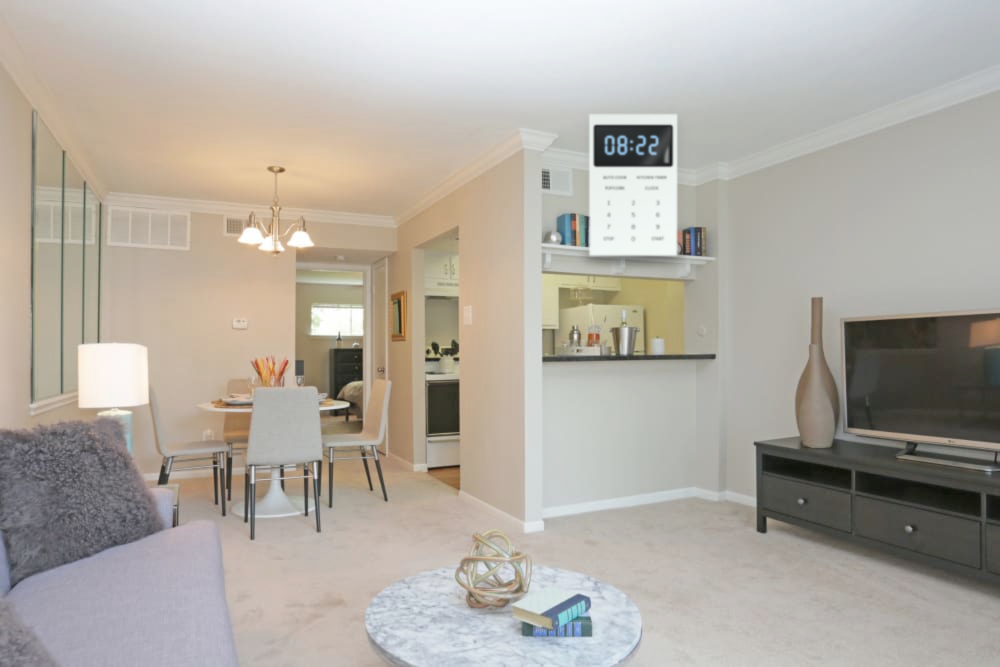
8:22
